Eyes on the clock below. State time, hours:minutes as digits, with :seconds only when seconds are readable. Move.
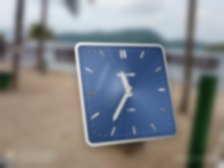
11:36
